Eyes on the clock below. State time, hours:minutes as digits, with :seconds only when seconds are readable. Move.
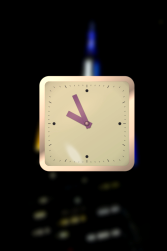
9:56
